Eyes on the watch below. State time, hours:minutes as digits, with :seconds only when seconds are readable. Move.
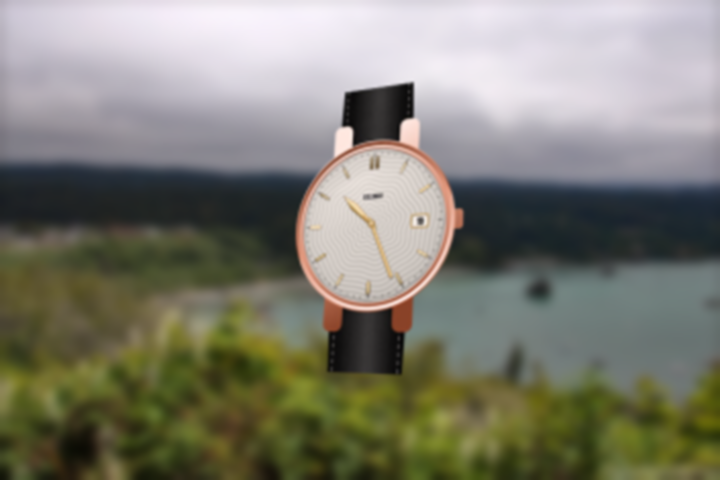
10:26
